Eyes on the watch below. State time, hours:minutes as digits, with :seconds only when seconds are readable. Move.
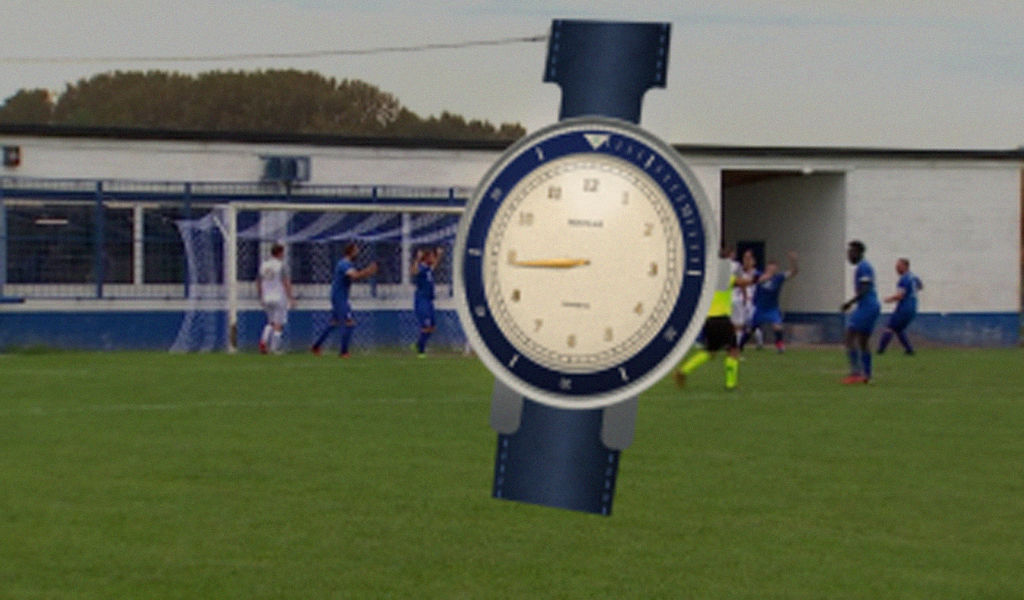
8:44
